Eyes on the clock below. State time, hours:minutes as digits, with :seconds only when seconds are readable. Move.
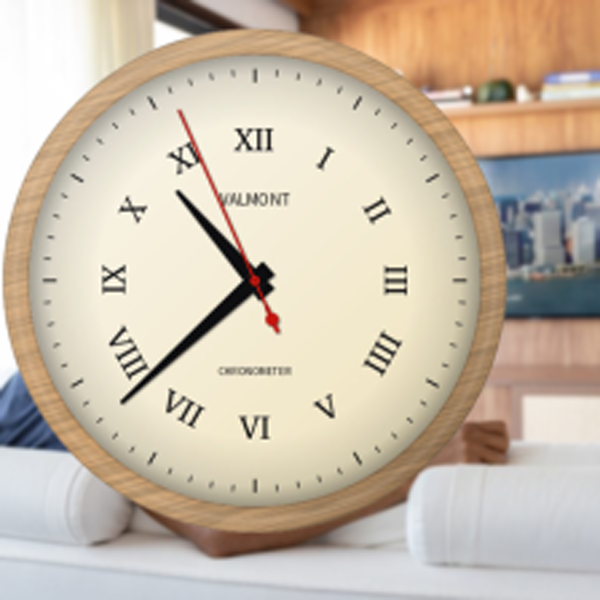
10:37:56
